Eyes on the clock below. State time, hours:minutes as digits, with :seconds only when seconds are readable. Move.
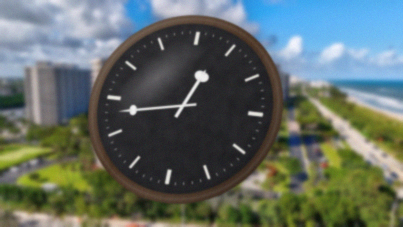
12:43
